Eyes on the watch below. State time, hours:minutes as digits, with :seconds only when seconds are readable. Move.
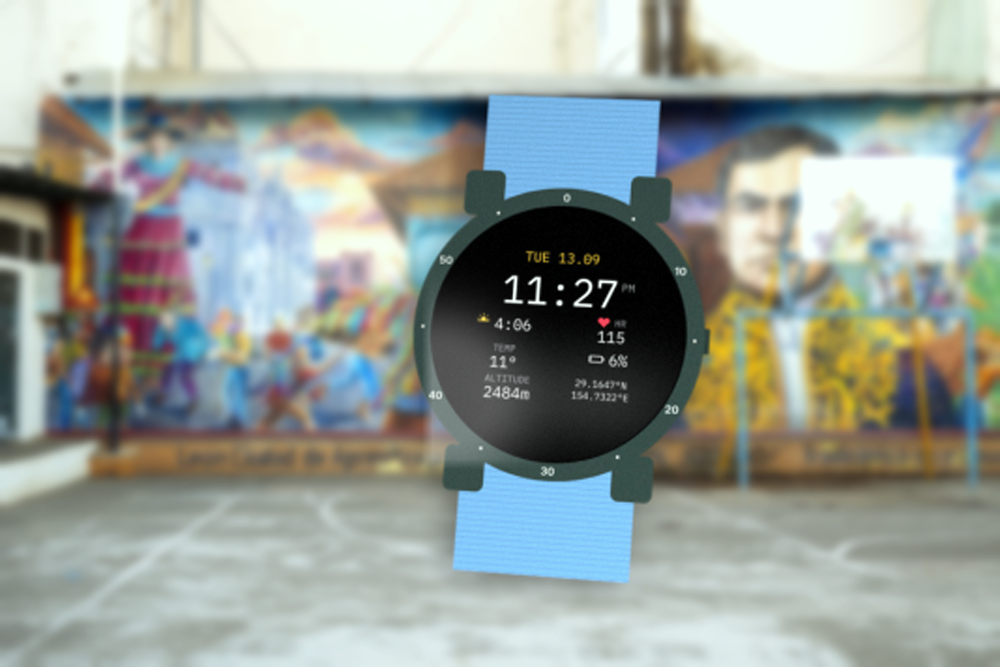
11:27
